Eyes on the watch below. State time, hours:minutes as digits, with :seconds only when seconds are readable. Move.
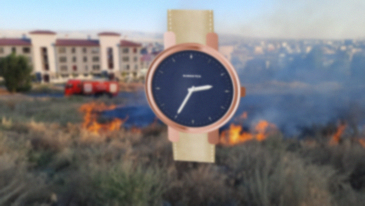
2:35
